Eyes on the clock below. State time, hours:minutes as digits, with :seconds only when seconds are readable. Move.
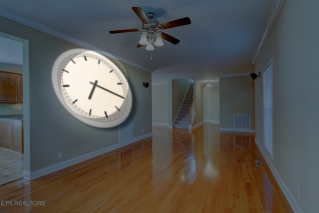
7:20
